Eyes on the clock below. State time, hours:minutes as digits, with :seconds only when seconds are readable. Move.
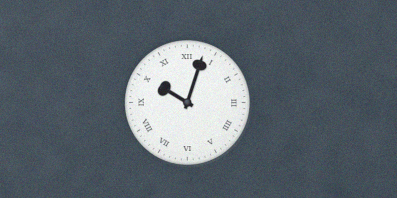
10:03
